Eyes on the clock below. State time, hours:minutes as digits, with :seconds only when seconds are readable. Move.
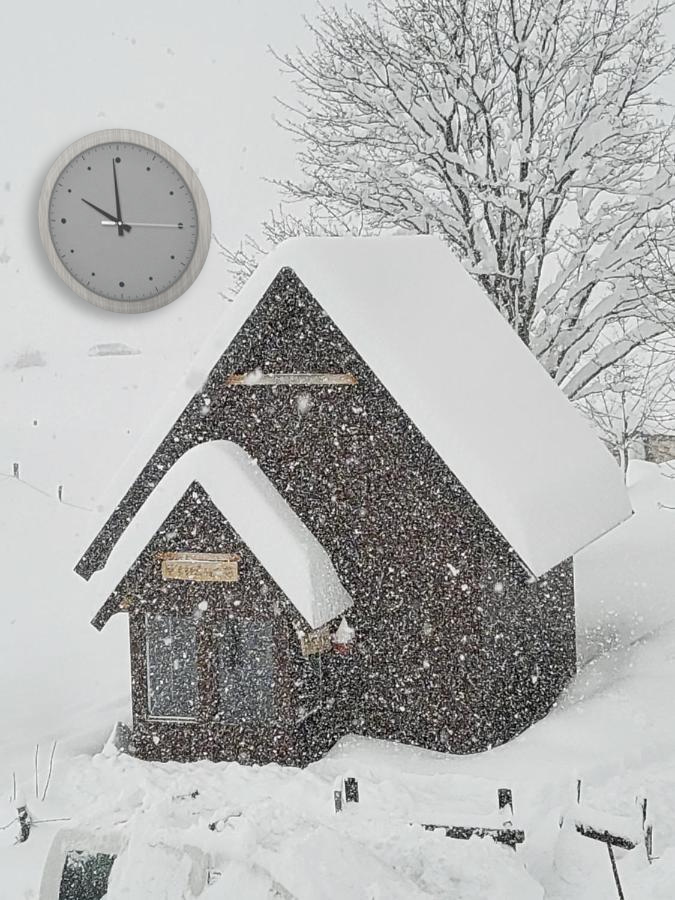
9:59:15
